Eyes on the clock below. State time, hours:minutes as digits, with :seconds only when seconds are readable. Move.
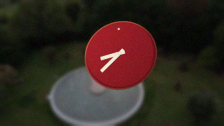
8:38
